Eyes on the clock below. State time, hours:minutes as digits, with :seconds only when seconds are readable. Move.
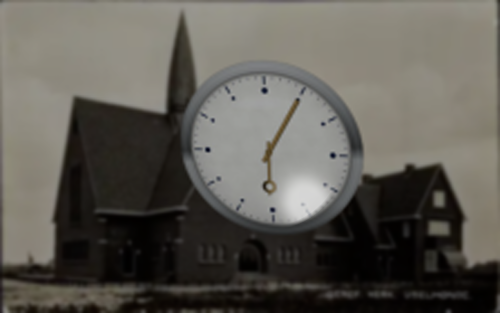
6:05
